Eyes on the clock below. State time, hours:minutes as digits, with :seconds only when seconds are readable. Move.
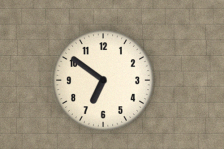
6:51
